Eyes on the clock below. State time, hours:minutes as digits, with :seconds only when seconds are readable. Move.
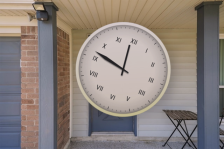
11:47
